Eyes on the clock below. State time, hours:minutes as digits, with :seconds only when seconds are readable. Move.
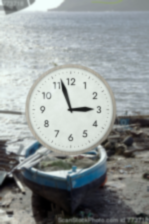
2:57
